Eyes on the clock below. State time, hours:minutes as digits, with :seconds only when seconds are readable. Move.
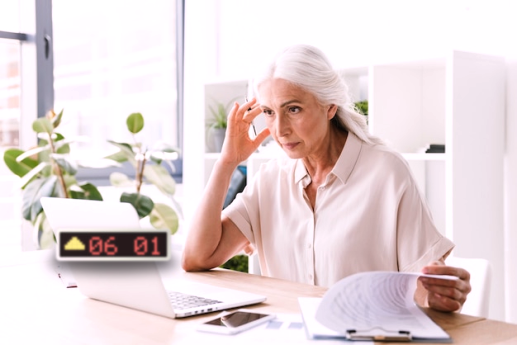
6:01
